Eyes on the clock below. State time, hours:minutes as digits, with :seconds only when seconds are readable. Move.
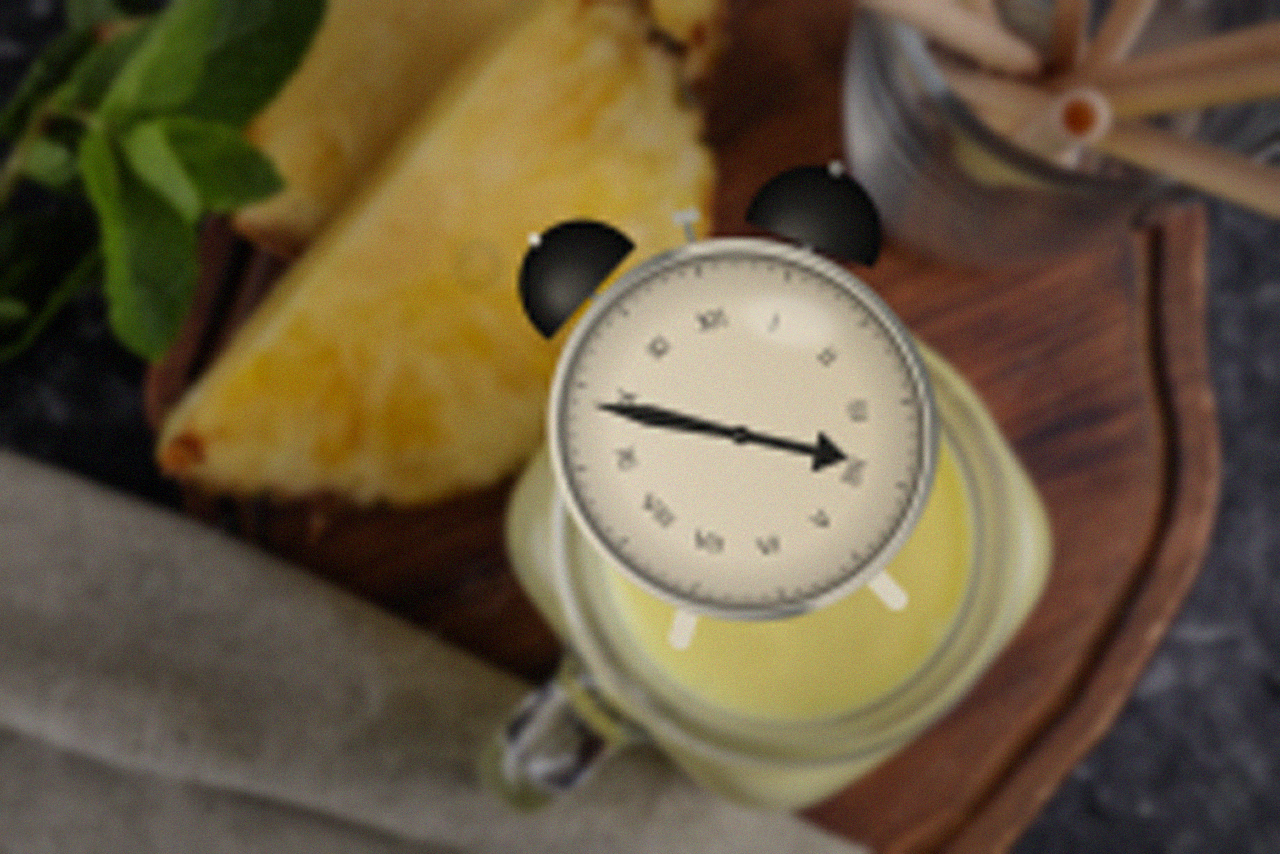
3:49
